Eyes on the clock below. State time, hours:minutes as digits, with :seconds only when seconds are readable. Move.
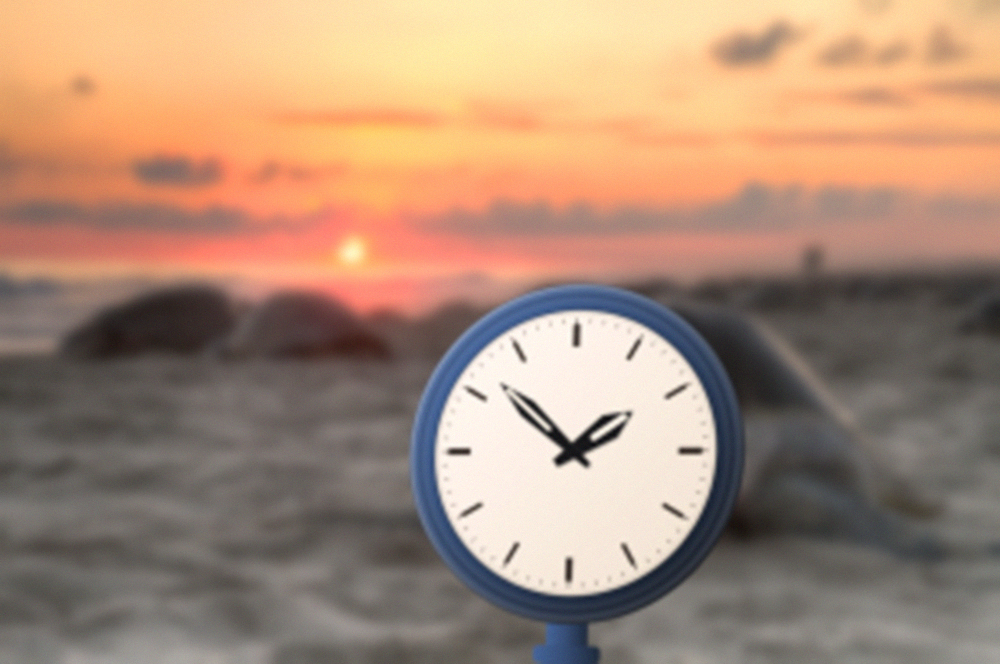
1:52
